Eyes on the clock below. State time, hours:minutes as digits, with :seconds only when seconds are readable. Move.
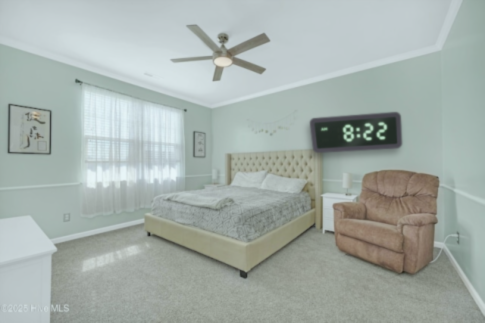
8:22
